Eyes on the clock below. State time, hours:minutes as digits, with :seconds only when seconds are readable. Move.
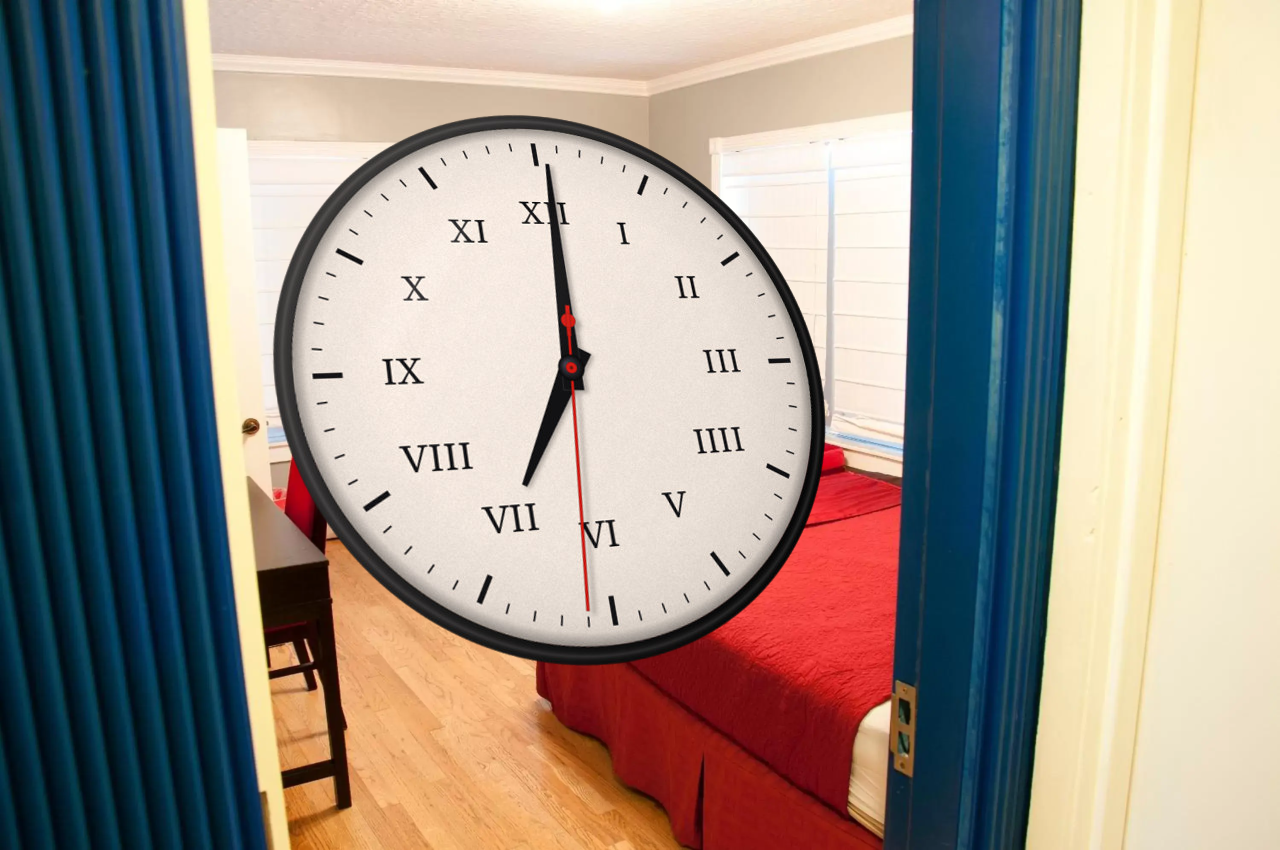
7:00:31
